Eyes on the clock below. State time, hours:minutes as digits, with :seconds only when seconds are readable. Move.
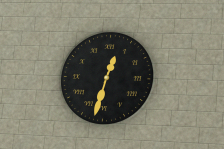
12:32
